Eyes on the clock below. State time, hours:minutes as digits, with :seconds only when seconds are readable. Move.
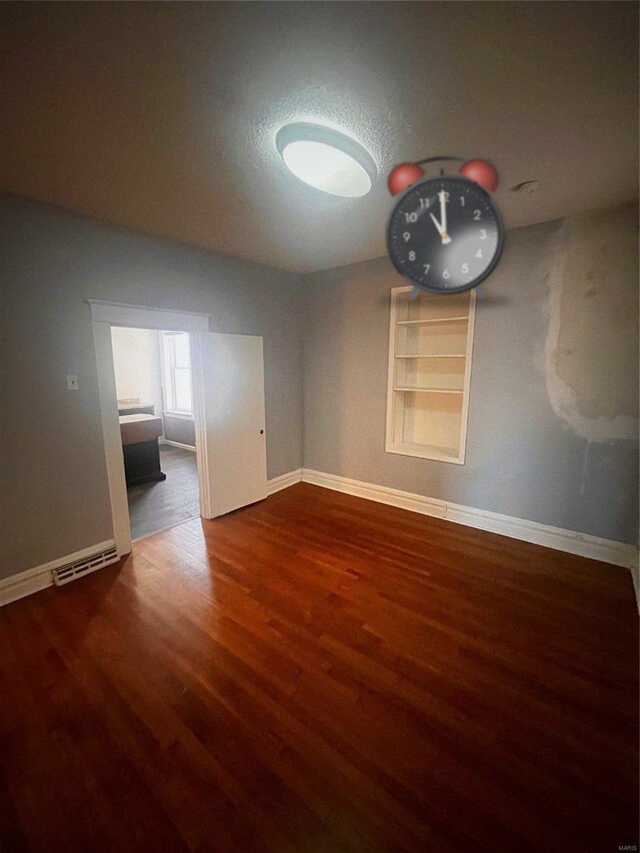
11:00
